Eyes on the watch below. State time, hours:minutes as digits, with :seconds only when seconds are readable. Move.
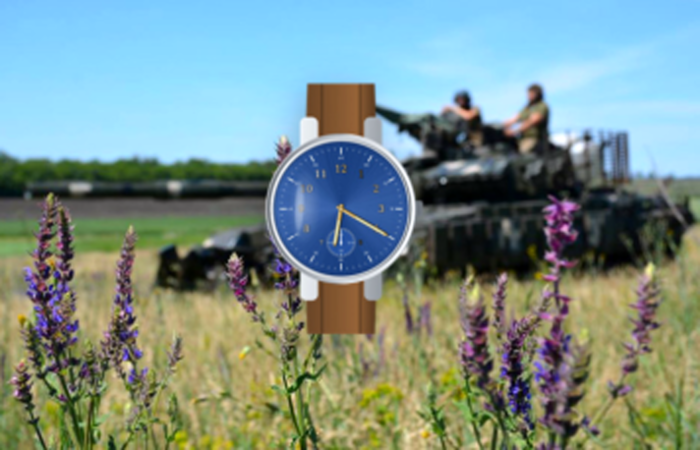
6:20
